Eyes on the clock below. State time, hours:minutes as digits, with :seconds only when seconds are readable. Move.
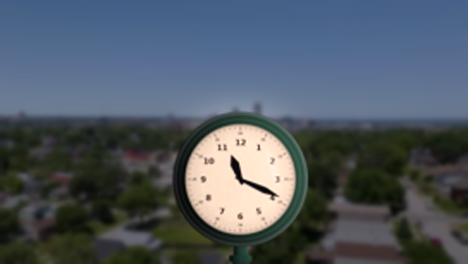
11:19
